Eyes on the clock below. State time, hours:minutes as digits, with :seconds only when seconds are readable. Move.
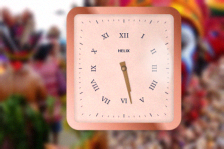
5:28
